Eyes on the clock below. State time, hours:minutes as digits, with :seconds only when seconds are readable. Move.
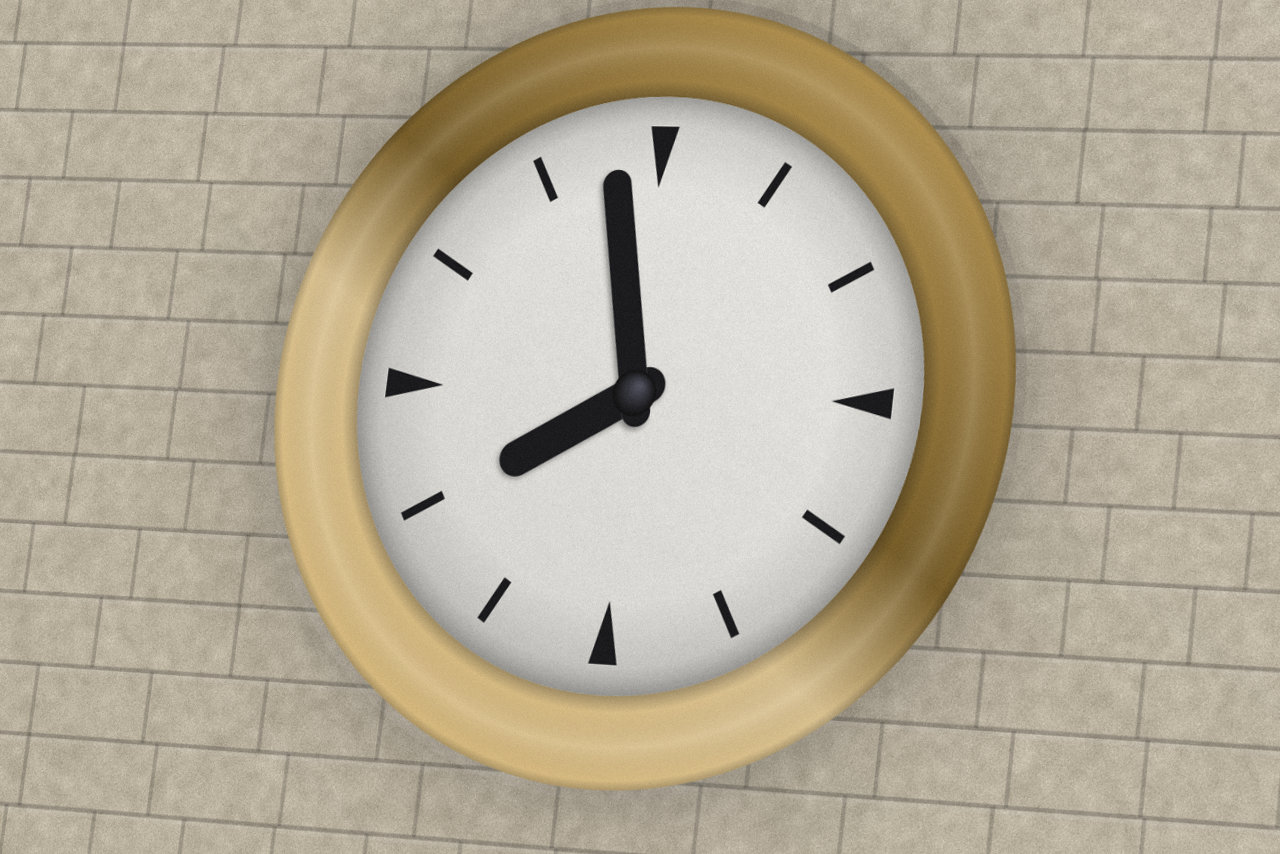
7:58
